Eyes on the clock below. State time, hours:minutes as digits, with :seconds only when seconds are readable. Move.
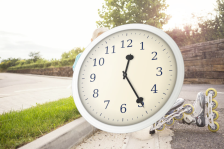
12:25
